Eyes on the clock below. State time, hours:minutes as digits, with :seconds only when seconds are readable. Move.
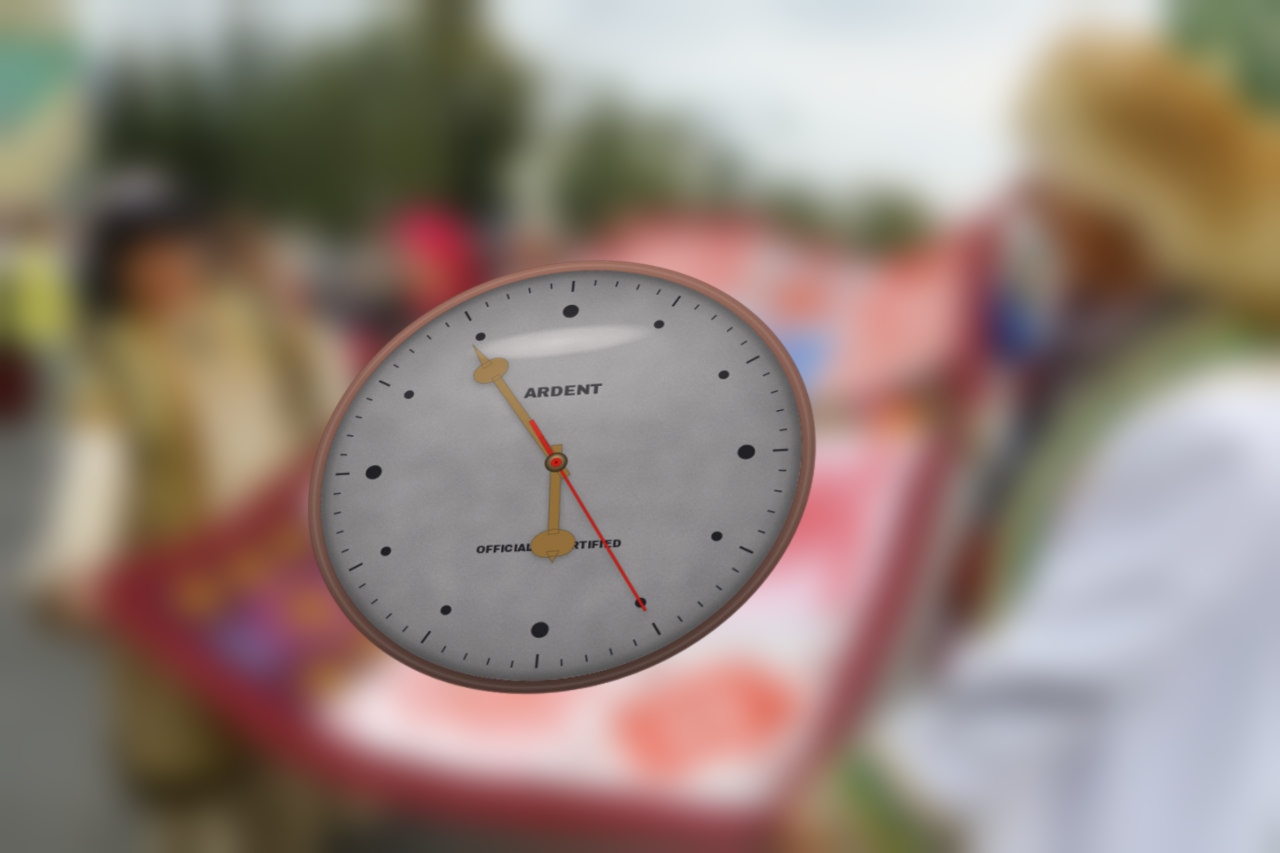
5:54:25
